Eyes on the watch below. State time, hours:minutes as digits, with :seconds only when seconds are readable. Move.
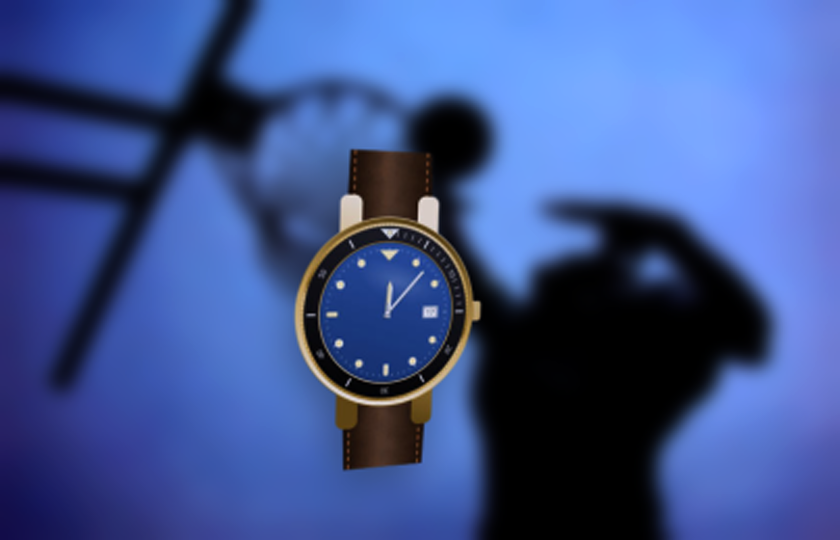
12:07
